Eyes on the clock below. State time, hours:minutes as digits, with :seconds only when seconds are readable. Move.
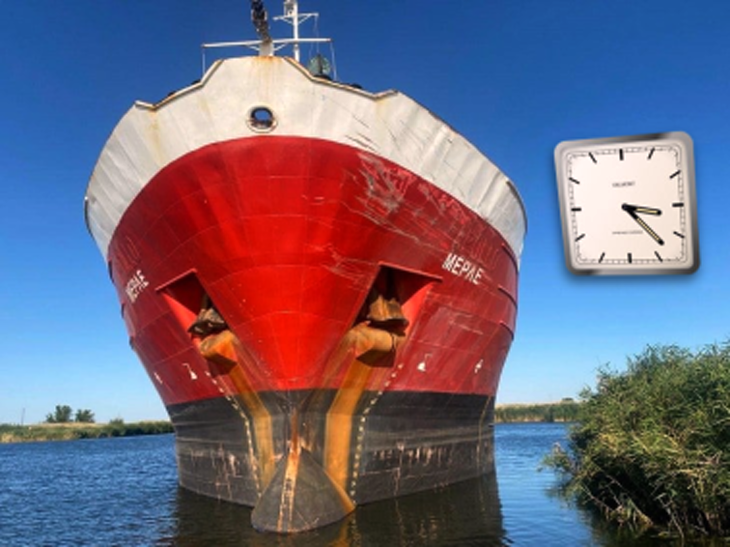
3:23
